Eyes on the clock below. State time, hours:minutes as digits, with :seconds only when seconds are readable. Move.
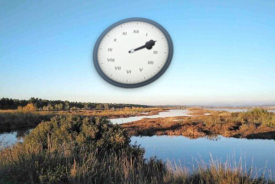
2:10
